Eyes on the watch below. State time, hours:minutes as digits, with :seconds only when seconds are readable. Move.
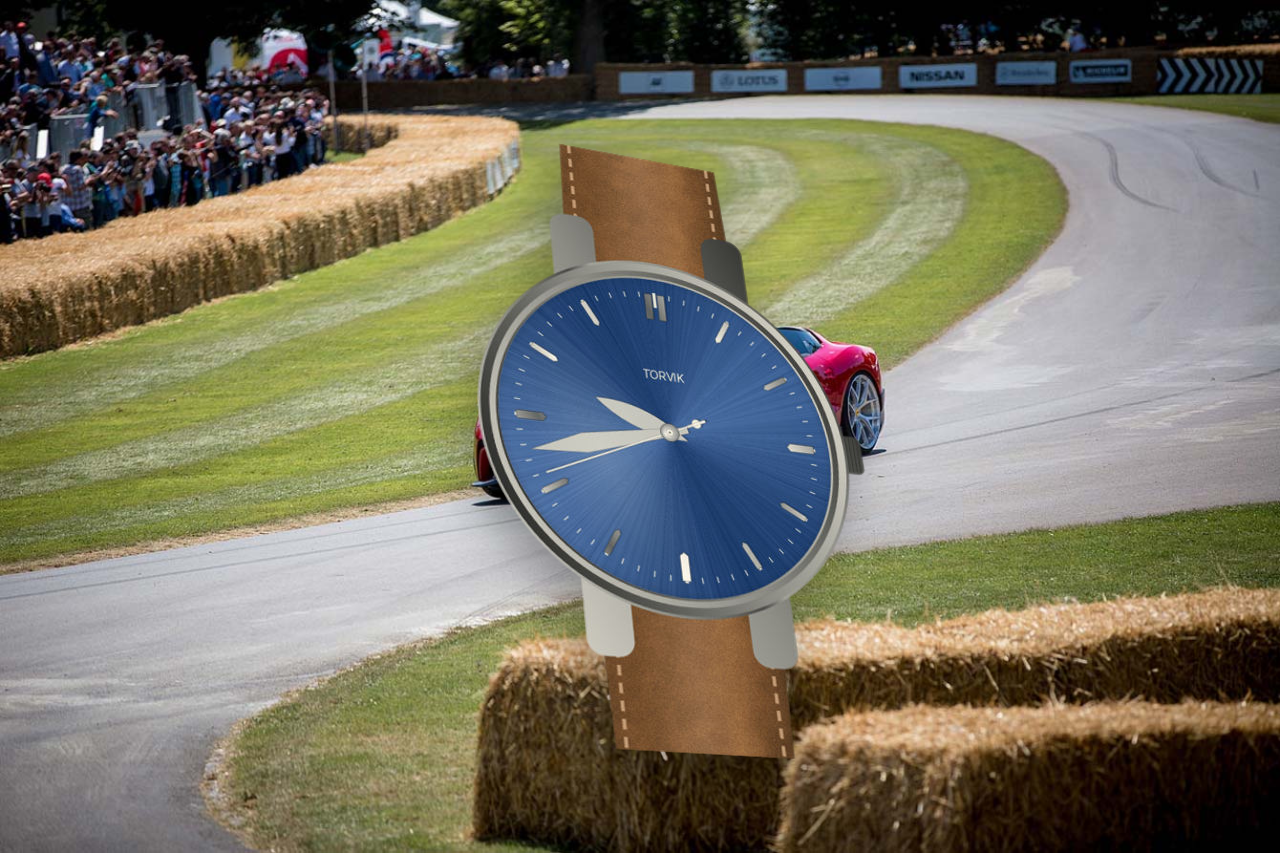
9:42:41
